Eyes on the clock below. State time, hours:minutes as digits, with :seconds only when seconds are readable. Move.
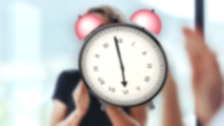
5:59
